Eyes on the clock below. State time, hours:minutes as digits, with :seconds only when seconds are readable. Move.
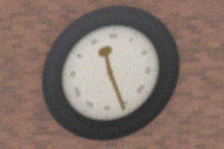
11:26
